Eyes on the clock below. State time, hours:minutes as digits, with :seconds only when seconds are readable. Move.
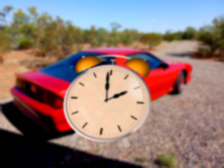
1:59
